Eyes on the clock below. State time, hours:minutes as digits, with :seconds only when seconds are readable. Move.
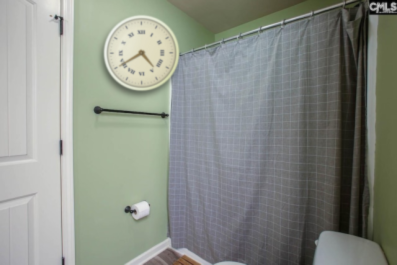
4:40
